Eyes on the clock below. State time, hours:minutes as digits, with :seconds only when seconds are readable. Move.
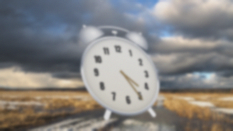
4:25
